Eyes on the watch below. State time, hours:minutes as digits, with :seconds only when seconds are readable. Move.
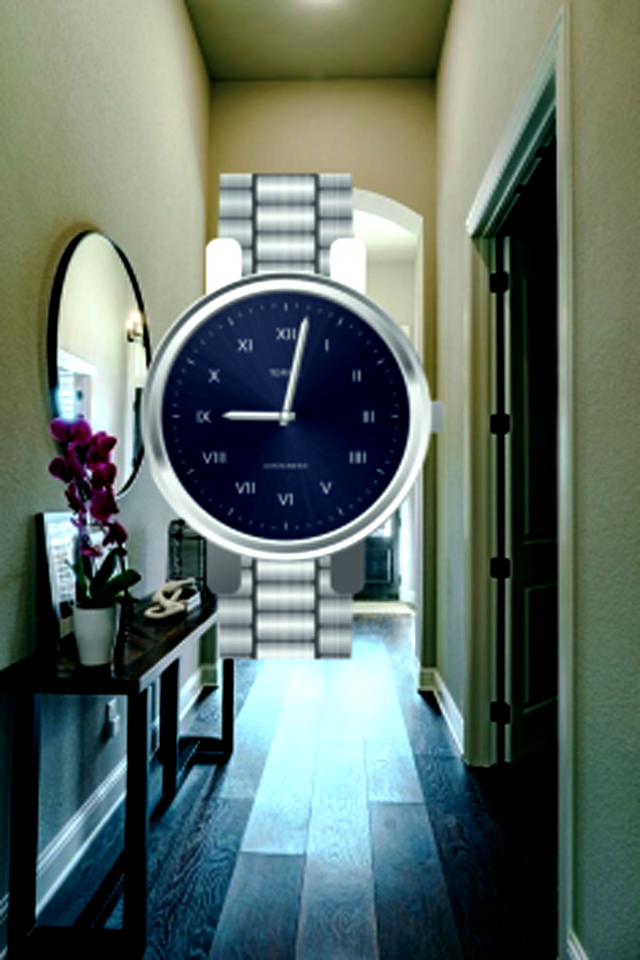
9:02
